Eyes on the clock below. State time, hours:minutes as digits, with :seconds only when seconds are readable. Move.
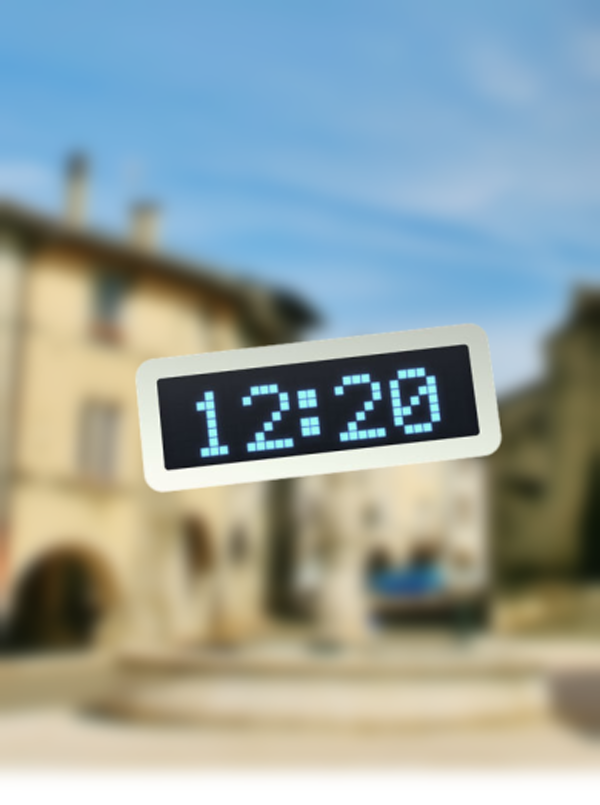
12:20
